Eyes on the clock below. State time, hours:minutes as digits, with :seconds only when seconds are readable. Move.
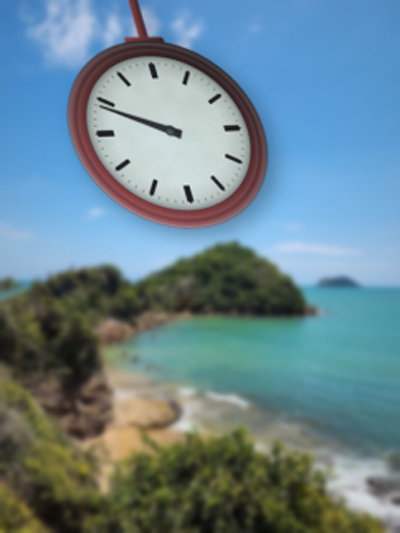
9:49
